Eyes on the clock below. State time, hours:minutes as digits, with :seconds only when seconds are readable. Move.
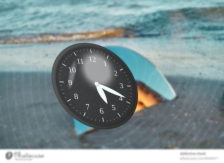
5:19
